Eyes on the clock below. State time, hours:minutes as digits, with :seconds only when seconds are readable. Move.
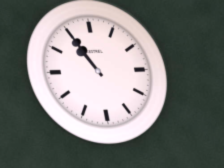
10:55
